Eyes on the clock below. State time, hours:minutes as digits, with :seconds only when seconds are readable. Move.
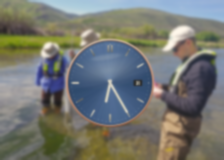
6:25
